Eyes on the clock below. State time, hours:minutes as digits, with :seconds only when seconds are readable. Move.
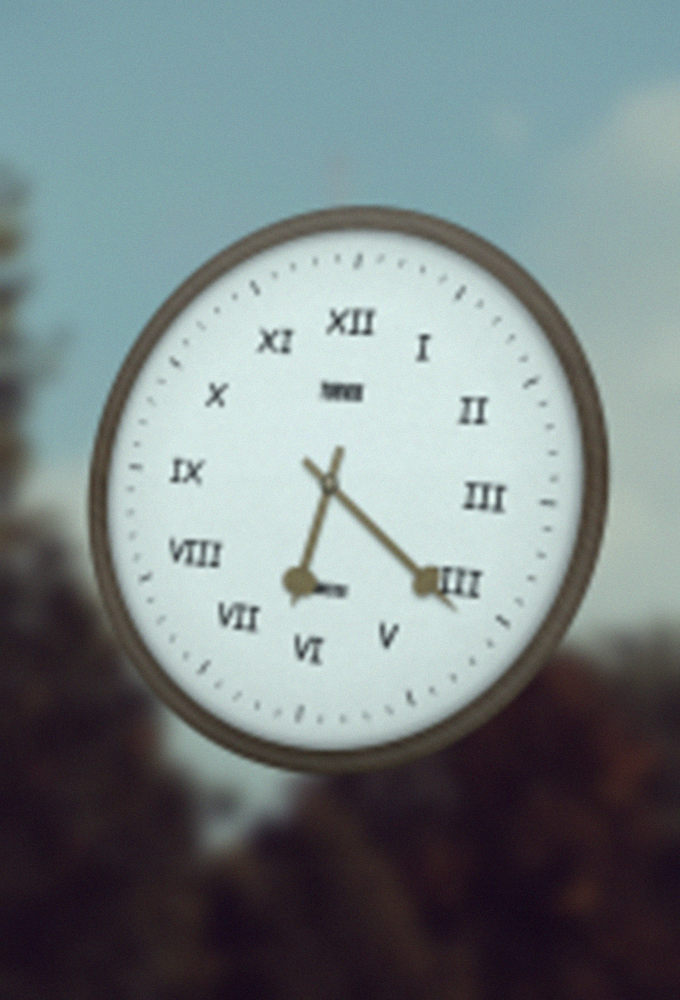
6:21
